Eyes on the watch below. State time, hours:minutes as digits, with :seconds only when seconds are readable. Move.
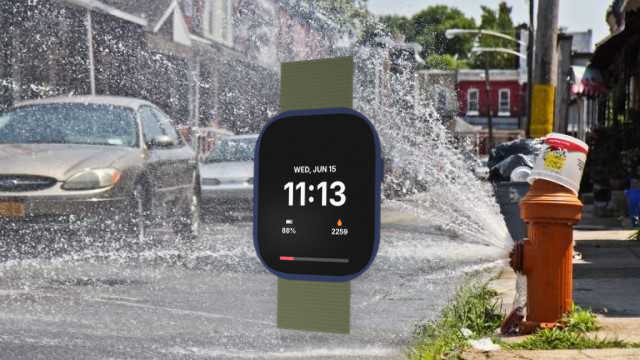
11:13
